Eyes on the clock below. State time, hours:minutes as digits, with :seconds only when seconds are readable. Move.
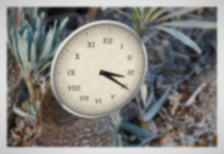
3:20
